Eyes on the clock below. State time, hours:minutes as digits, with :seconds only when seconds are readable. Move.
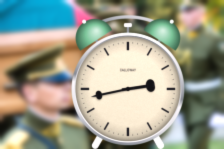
2:43
